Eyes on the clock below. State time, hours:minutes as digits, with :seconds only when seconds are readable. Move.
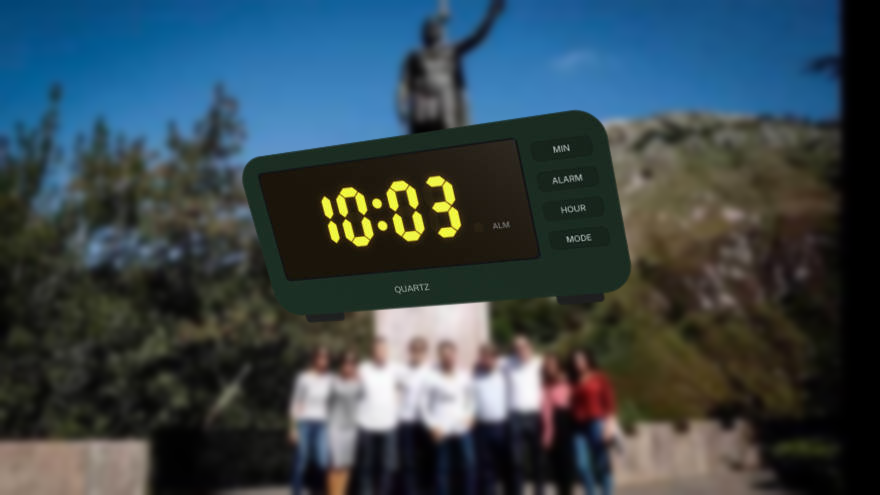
10:03
